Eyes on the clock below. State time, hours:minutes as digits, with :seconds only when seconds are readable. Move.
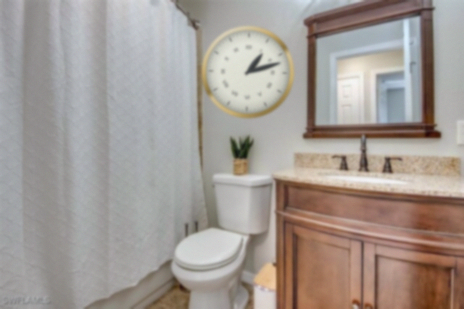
1:12
